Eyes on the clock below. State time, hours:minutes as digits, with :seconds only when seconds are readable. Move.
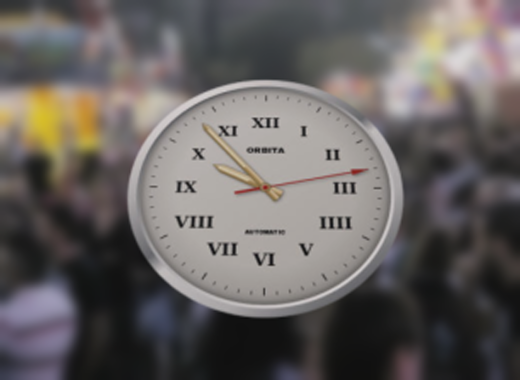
9:53:13
